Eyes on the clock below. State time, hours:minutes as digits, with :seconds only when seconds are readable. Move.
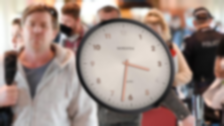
3:32
